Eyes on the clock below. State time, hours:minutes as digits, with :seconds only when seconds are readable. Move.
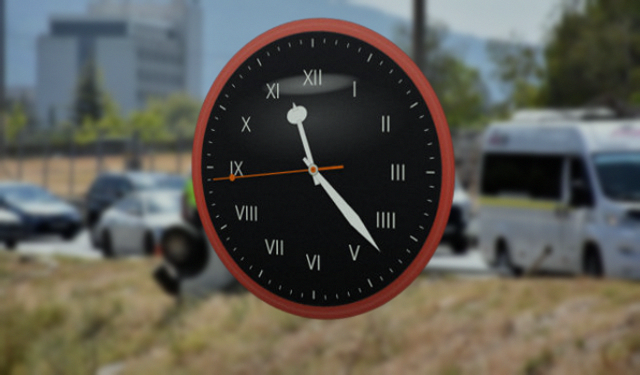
11:22:44
